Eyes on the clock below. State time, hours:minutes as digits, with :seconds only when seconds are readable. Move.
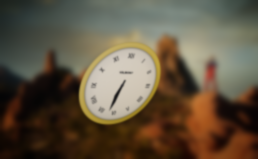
6:32
